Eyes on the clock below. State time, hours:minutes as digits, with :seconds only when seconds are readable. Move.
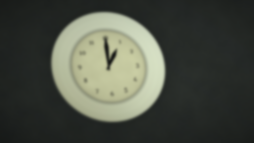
1:00
